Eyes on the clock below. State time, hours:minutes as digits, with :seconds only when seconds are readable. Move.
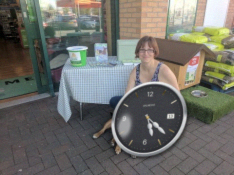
5:22
